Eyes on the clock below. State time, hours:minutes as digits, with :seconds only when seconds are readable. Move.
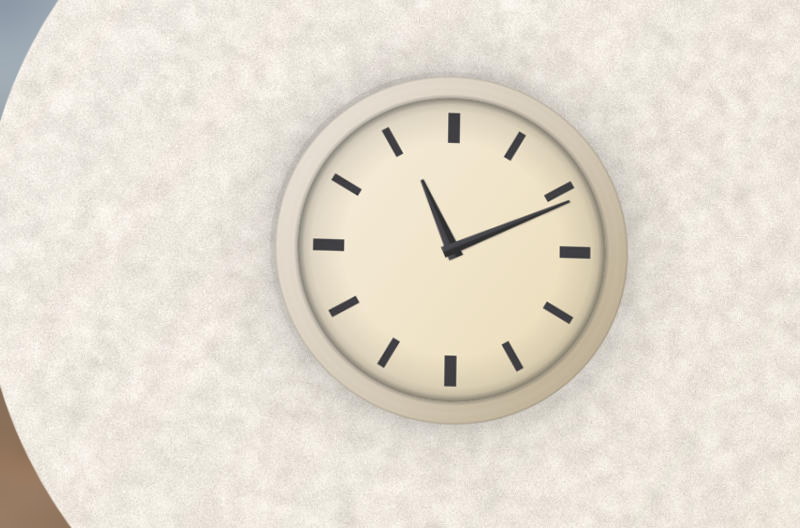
11:11
